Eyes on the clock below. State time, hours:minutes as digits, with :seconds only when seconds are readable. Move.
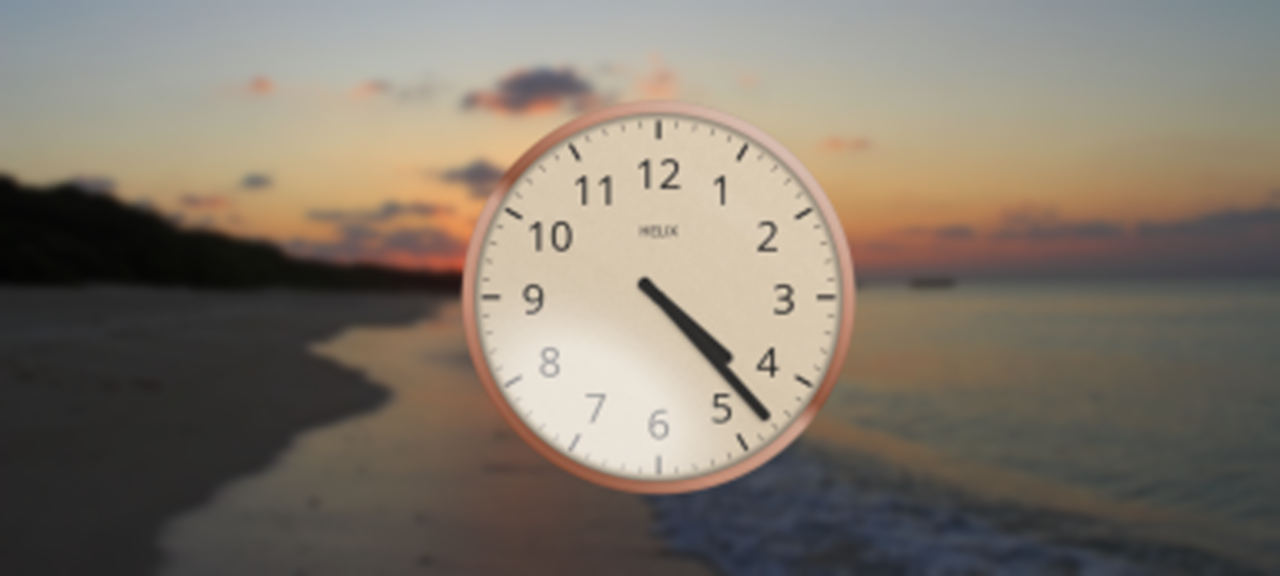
4:23
